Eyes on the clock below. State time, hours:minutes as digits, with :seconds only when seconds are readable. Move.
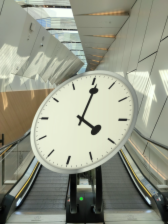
4:01
